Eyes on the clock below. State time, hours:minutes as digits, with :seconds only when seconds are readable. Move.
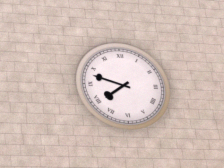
7:48
